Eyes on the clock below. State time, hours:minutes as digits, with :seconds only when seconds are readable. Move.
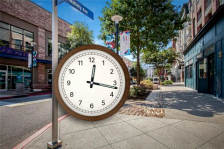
12:17
